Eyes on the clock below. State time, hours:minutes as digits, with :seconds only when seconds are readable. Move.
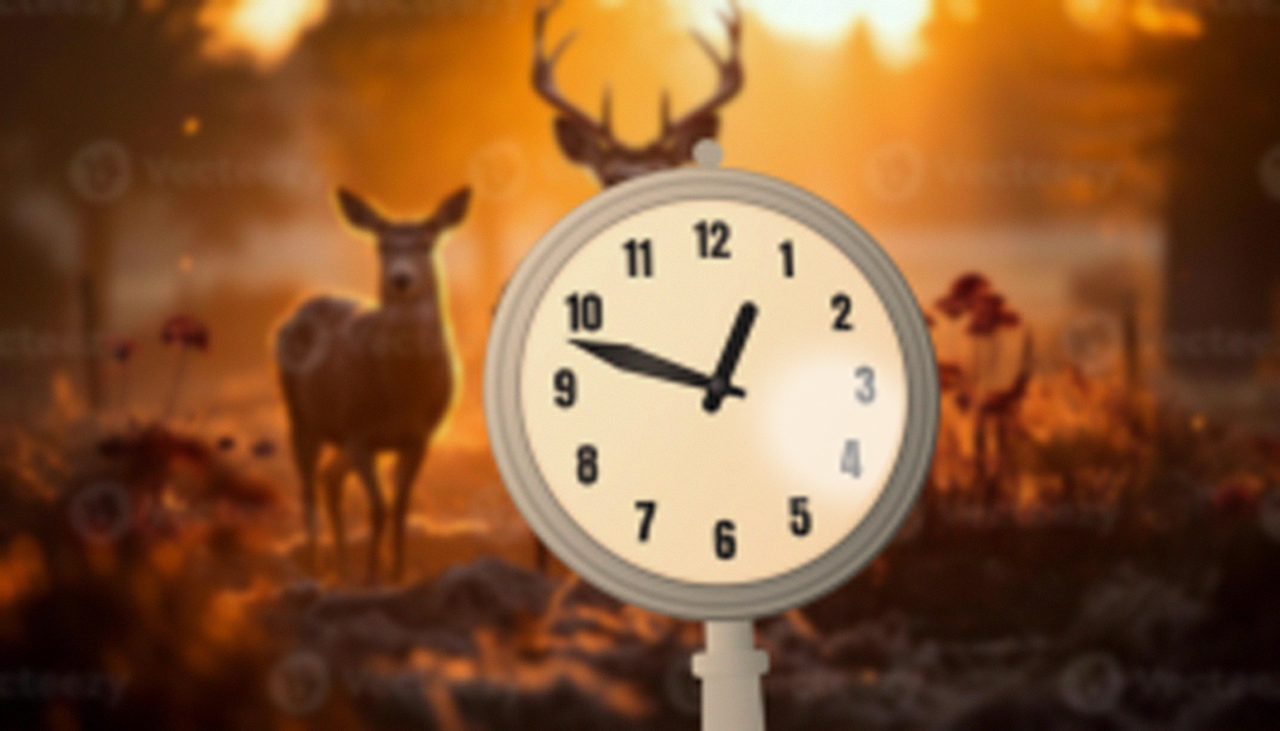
12:48
